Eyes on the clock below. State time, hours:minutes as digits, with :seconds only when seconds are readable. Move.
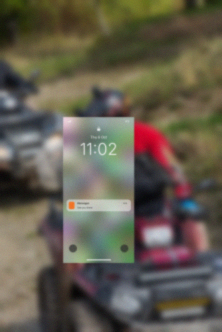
11:02
